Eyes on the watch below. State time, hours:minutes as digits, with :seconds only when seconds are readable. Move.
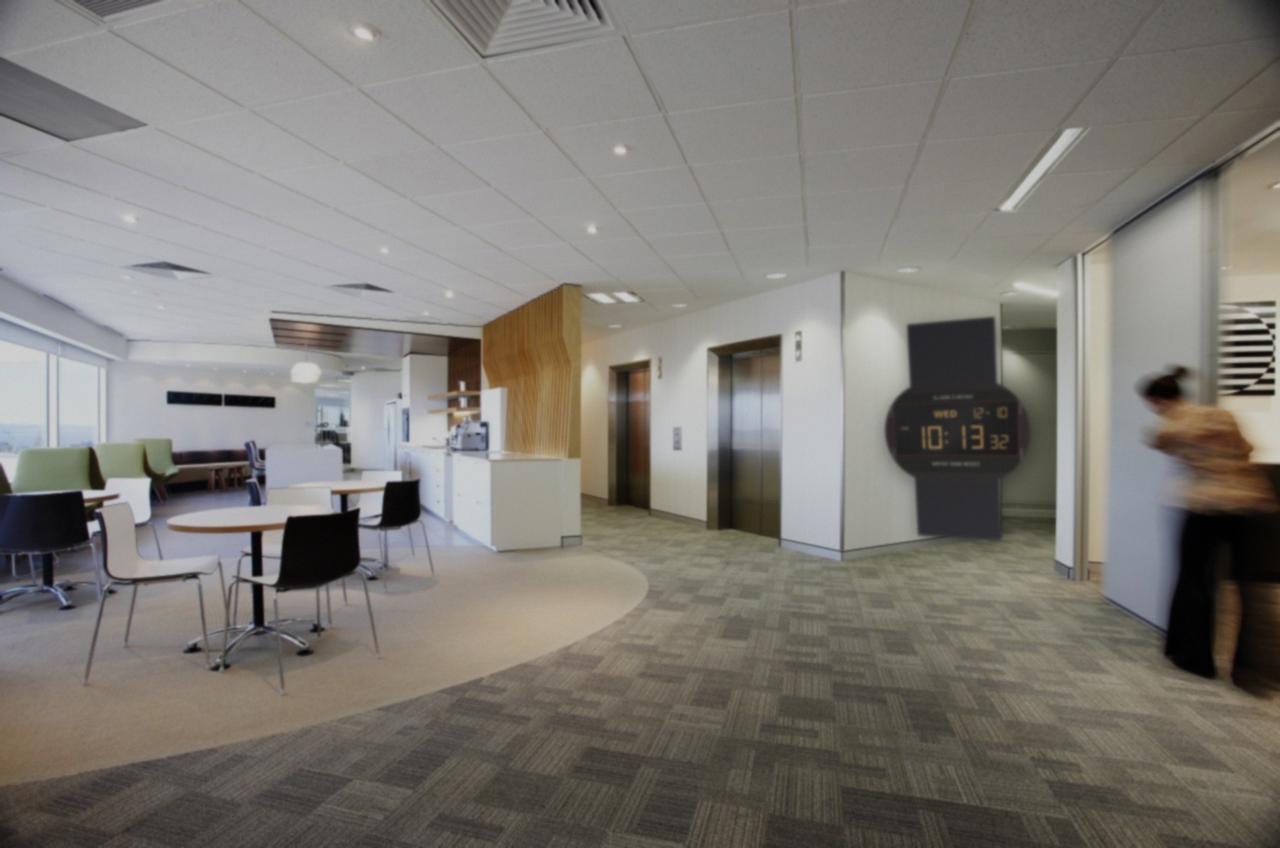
10:13:32
